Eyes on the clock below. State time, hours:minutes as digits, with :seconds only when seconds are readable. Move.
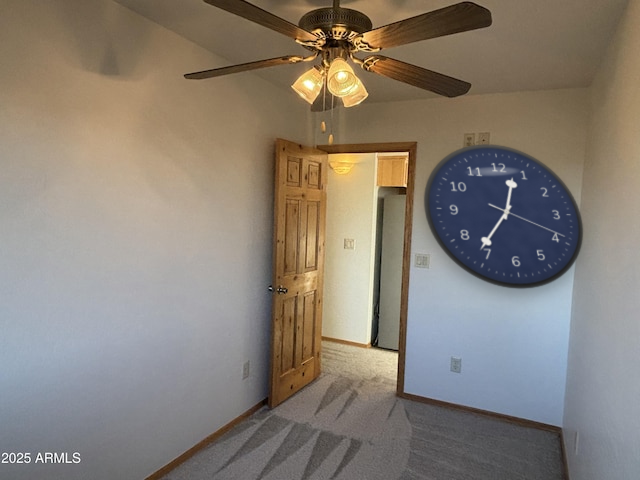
12:36:19
